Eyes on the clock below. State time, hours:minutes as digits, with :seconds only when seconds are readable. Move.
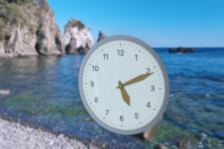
5:11
